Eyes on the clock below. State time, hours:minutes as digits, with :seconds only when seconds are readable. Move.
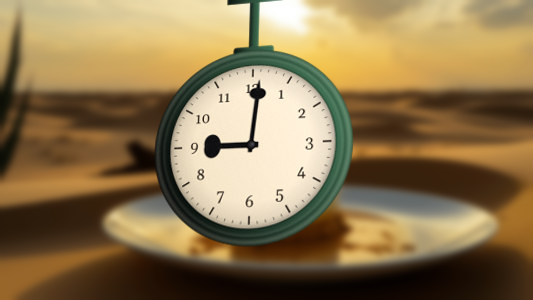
9:01
